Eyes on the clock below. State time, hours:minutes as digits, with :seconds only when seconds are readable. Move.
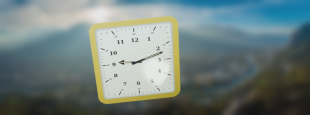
9:12
